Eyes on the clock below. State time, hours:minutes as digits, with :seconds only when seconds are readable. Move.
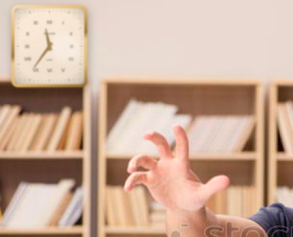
11:36
